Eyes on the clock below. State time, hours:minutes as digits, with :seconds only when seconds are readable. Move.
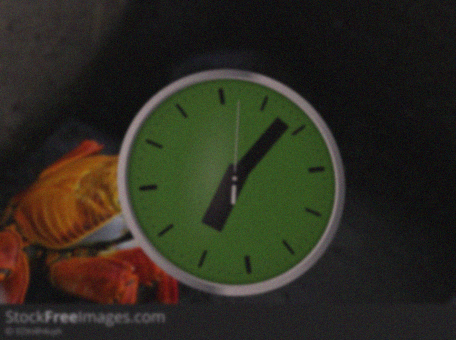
7:08:02
